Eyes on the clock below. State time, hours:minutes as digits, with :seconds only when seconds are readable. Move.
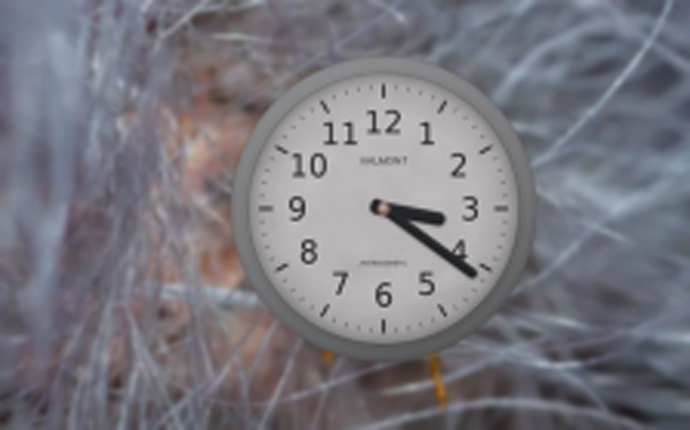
3:21
